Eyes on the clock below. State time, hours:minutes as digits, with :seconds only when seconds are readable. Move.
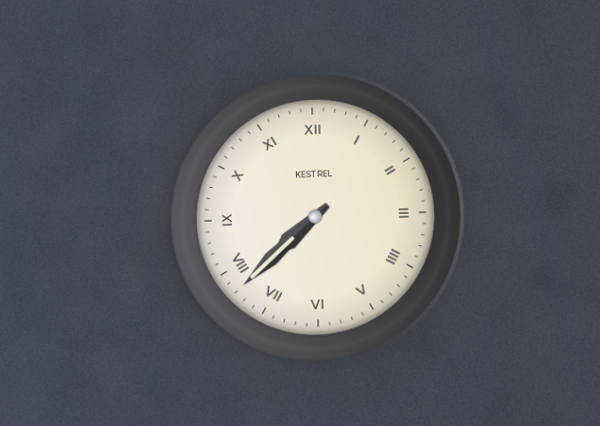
7:38
